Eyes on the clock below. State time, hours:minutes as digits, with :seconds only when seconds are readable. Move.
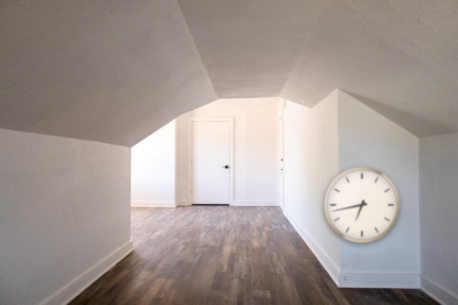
6:43
